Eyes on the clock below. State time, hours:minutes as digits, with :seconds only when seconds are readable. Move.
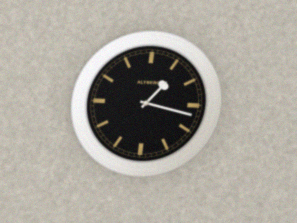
1:17
